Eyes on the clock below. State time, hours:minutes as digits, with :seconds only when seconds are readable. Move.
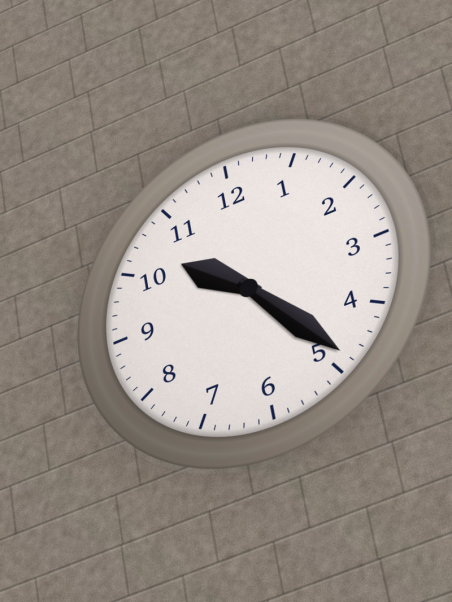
10:24
